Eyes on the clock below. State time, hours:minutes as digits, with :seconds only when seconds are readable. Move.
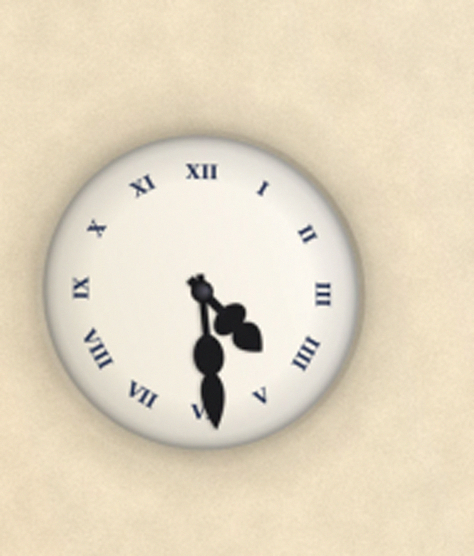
4:29
